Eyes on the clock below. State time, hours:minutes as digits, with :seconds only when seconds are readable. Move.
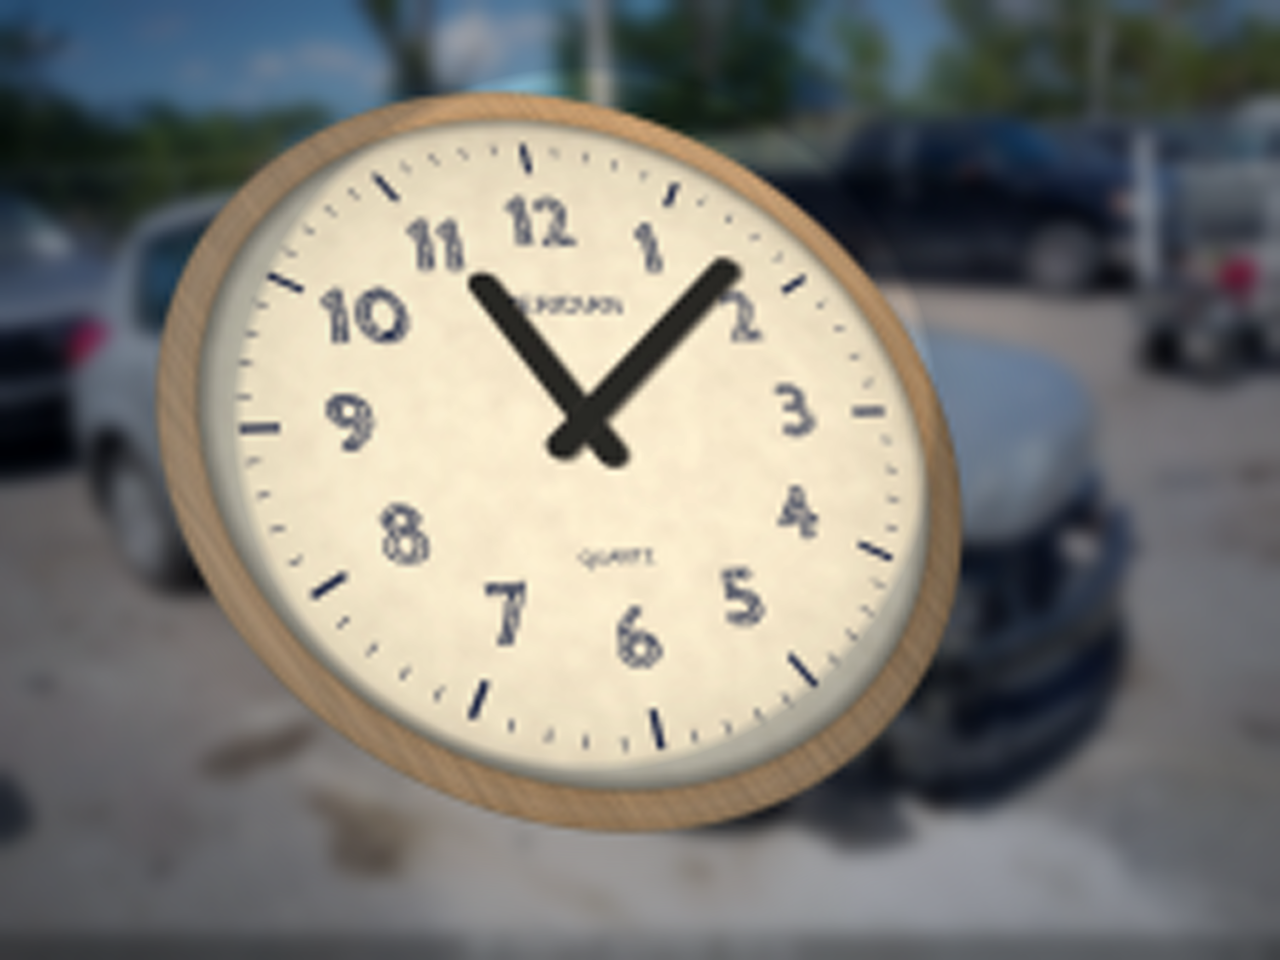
11:08
